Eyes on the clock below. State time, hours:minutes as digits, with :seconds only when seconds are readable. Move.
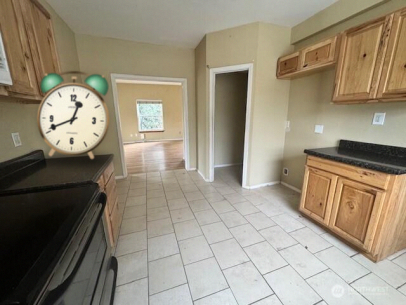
12:41
